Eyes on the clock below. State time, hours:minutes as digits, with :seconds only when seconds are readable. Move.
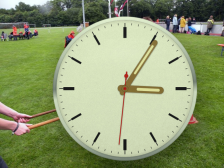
3:05:31
